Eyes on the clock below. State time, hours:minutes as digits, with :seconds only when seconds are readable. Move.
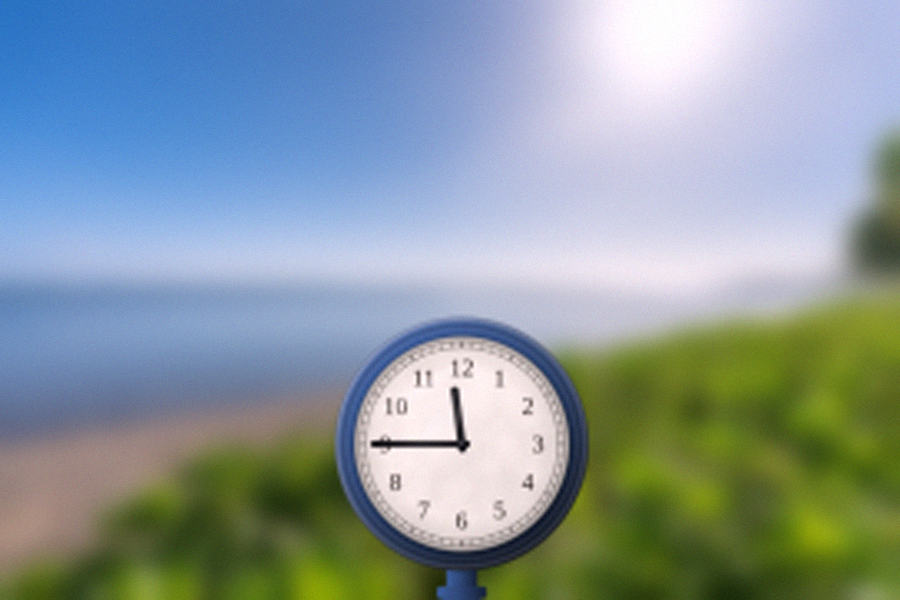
11:45
